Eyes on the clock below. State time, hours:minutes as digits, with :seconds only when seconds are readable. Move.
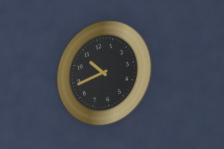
10:44
